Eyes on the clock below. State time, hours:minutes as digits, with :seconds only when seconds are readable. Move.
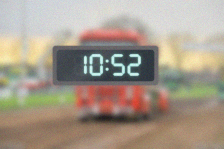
10:52
